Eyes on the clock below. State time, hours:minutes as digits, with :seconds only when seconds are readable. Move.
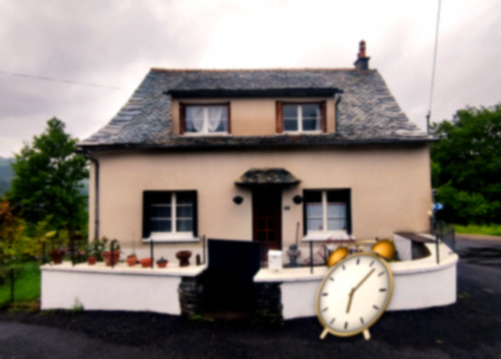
6:07
